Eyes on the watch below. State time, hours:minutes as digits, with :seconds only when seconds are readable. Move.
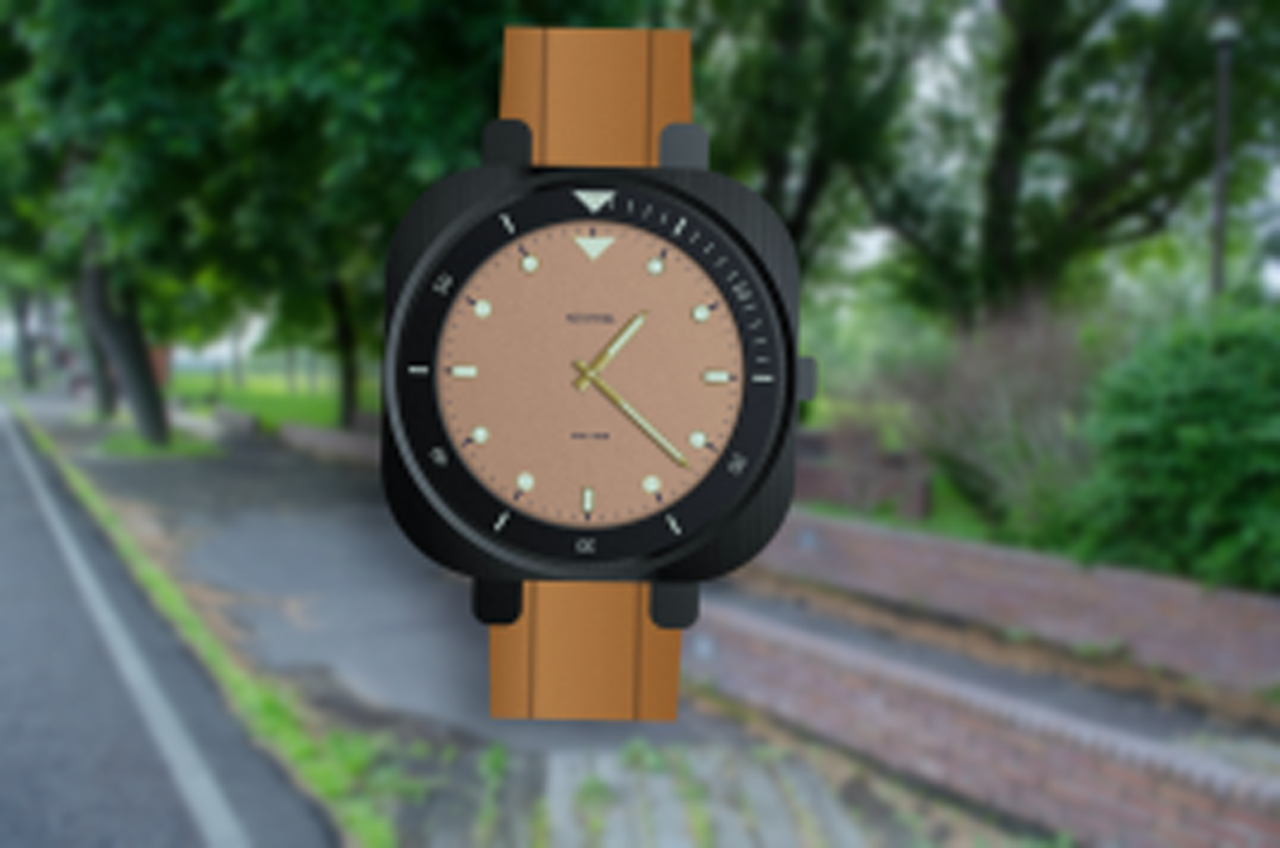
1:22
